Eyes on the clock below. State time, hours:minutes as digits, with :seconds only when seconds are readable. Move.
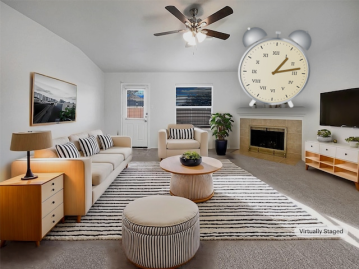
1:13
